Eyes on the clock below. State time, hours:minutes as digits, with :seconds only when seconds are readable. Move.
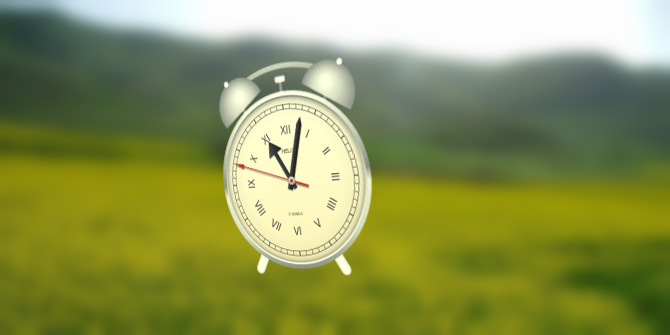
11:02:48
